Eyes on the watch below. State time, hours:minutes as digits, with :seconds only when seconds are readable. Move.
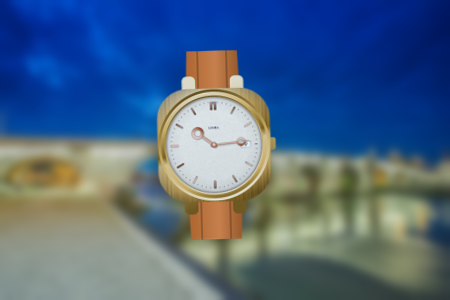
10:14
